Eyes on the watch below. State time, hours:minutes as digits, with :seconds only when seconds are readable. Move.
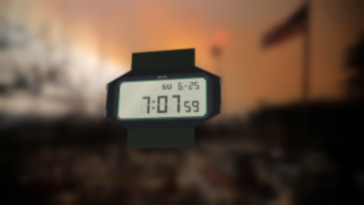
7:07:59
